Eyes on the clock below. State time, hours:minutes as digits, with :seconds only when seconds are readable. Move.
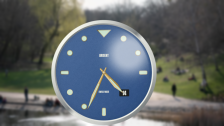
4:34
